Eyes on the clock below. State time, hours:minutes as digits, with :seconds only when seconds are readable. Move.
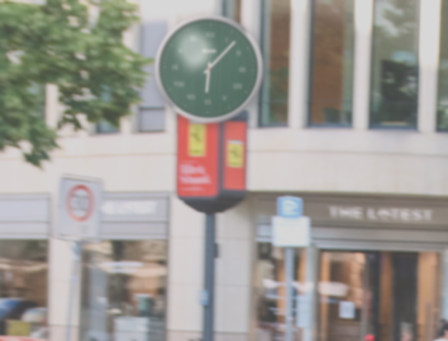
6:07
